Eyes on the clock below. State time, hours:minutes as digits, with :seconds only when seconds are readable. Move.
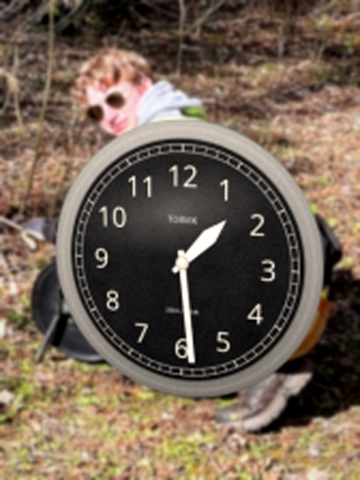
1:29
